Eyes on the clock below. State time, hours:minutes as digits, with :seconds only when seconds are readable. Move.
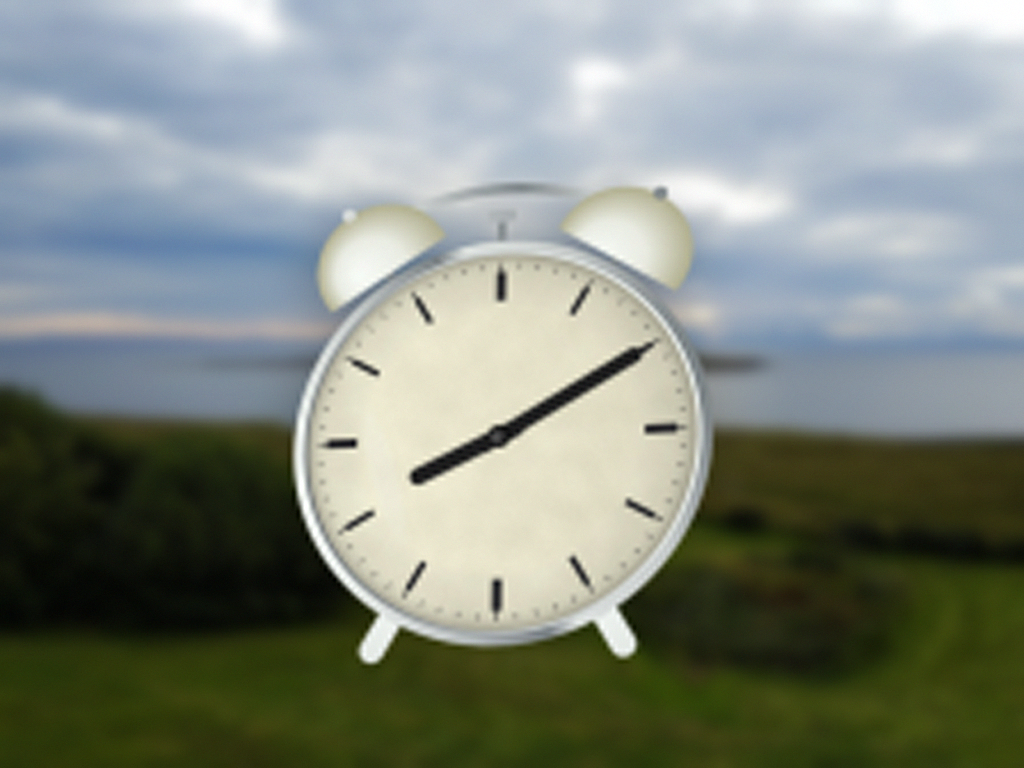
8:10
